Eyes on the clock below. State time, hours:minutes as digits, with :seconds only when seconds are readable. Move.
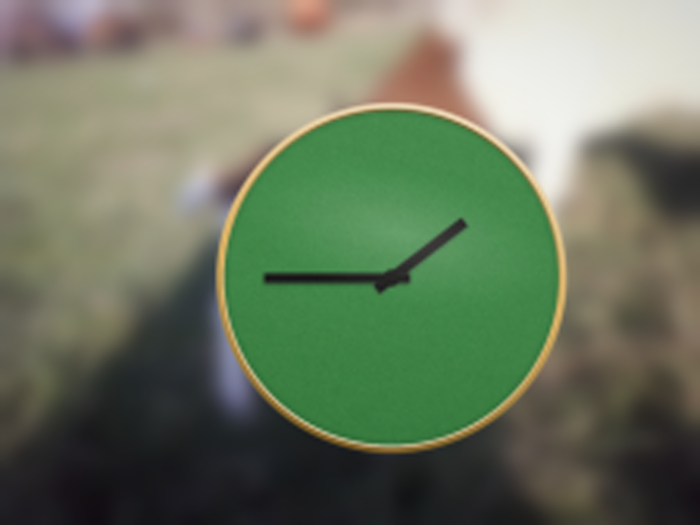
1:45
